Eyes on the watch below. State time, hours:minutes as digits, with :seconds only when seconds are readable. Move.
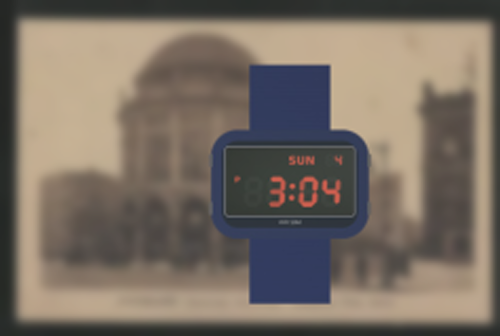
3:04
